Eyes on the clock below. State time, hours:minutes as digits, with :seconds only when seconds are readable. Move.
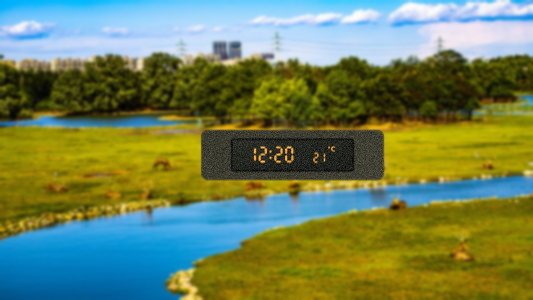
12:20
